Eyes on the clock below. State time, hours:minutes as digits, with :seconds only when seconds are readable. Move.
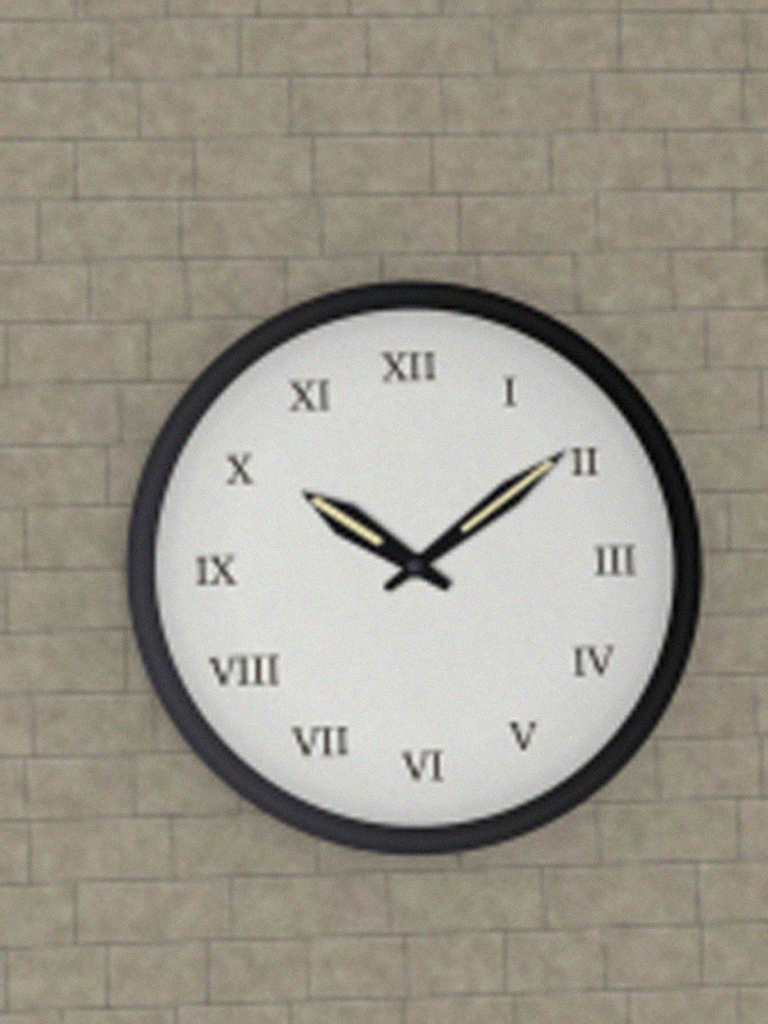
10:09
